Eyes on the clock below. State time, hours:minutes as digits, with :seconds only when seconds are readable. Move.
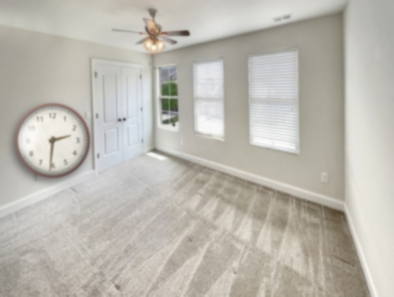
2:31
